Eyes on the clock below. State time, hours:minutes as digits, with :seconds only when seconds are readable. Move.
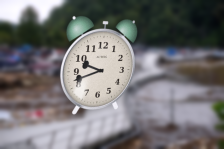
9:42
